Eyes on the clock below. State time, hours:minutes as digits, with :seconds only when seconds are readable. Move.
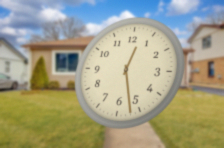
12:27
